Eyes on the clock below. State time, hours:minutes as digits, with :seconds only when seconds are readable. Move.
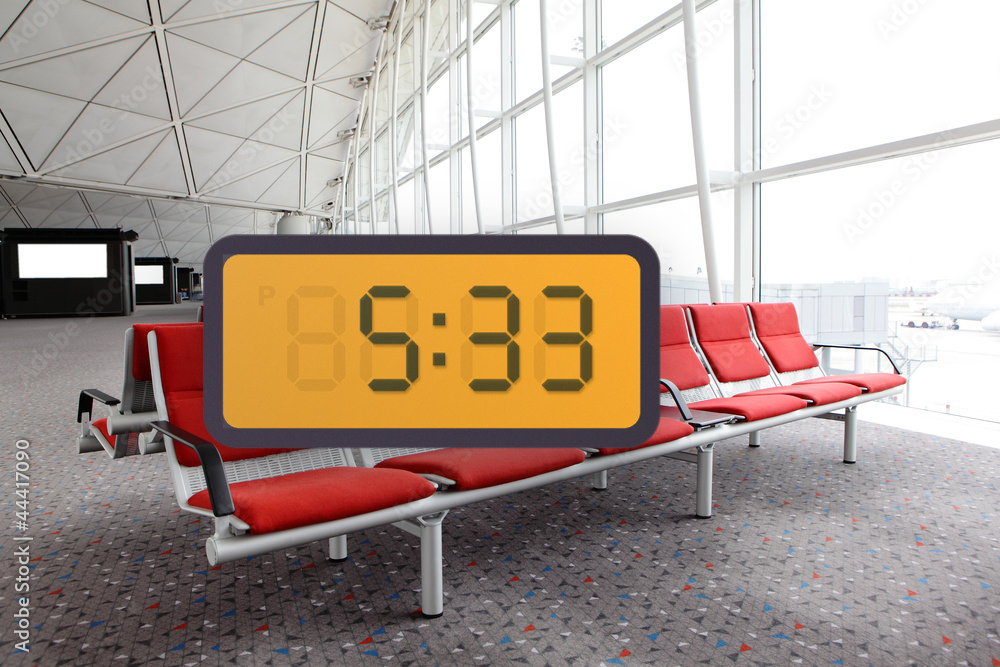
5:33
